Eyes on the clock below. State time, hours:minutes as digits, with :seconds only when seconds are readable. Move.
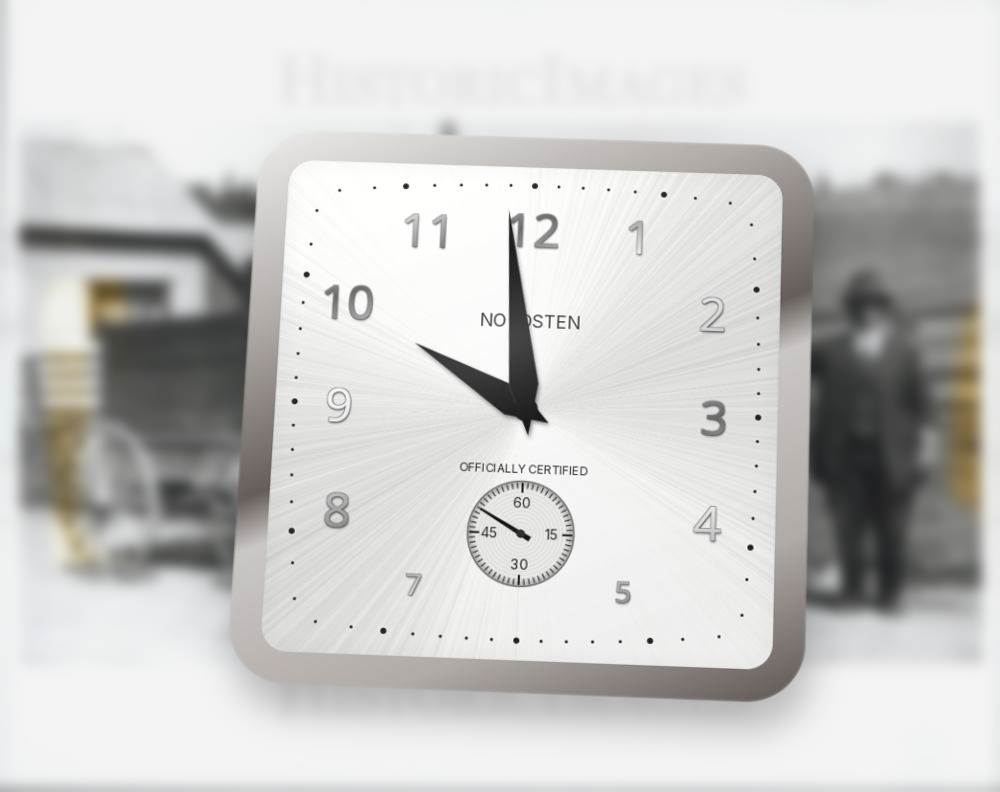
9:58:50
